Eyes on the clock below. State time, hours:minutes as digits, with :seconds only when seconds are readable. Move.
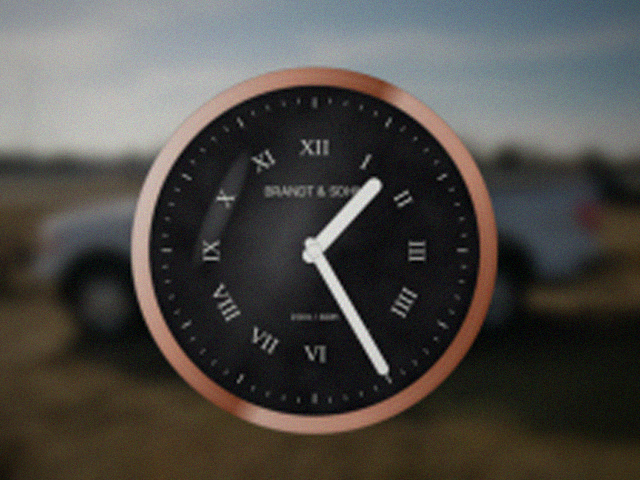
1:25
